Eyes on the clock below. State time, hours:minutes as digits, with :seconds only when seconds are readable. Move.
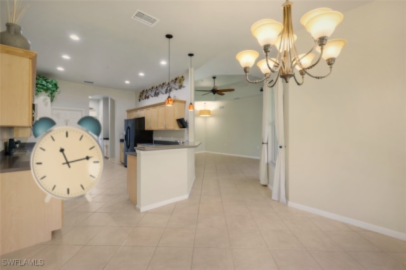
11:13
